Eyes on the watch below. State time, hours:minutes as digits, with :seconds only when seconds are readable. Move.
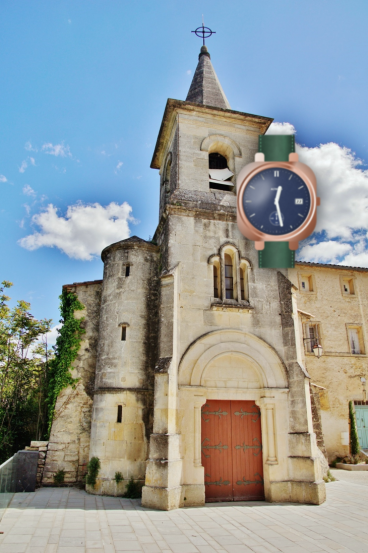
12:28
